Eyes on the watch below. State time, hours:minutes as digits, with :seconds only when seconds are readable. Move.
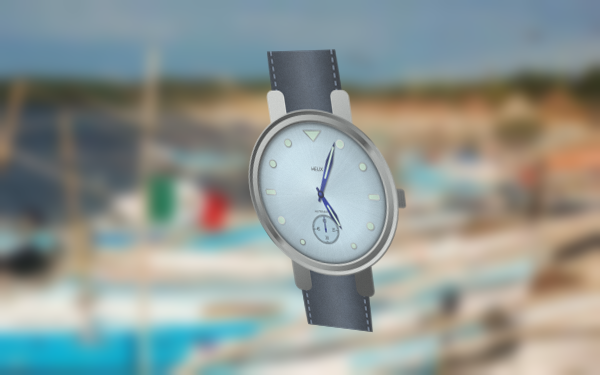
5:04
